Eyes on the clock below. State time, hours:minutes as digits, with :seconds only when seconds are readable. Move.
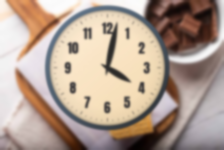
4:02
